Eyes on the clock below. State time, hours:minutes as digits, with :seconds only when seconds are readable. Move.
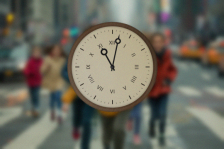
11:02
